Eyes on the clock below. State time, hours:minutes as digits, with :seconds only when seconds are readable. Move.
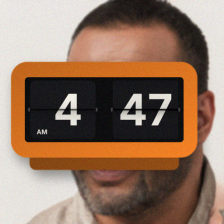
4:47
